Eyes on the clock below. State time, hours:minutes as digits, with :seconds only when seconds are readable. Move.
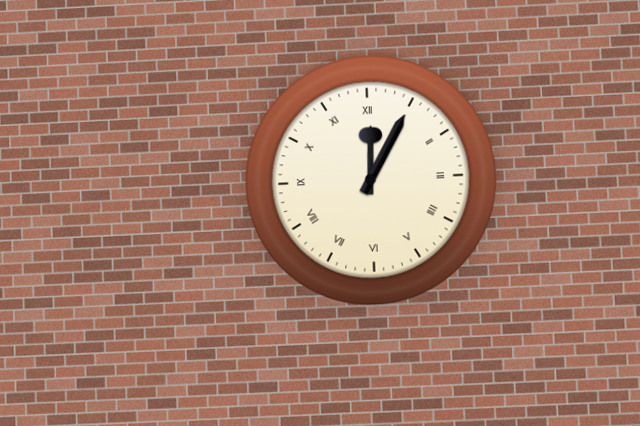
12:05
